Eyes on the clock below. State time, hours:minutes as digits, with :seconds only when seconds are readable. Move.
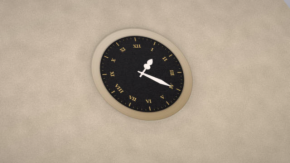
1:20
